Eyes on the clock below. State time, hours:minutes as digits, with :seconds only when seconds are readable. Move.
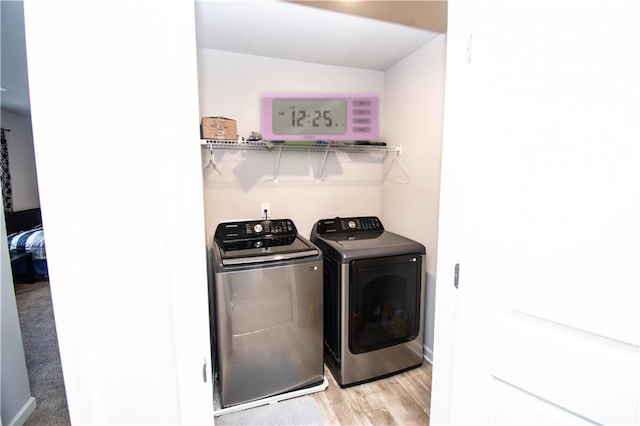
12:25
